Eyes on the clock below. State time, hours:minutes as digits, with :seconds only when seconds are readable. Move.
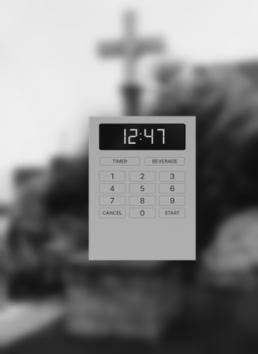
12:47
